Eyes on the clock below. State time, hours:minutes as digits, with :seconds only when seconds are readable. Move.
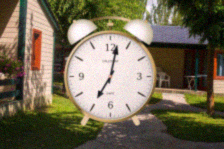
7:02
